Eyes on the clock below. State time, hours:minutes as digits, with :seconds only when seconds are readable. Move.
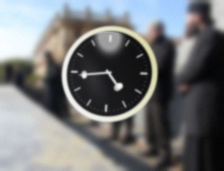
4:44
